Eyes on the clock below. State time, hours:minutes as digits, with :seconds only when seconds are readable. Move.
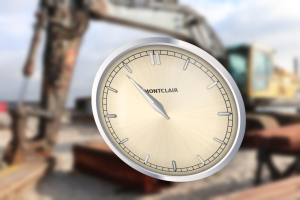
10:54
